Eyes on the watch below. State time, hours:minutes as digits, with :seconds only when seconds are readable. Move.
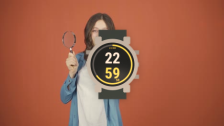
22:59
